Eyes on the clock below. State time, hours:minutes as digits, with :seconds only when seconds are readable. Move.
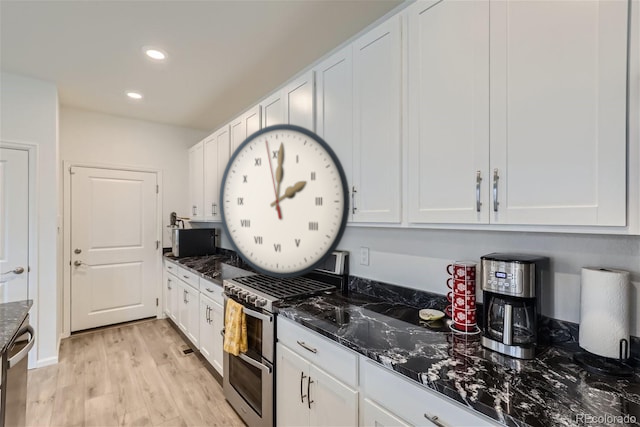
2:00:58
